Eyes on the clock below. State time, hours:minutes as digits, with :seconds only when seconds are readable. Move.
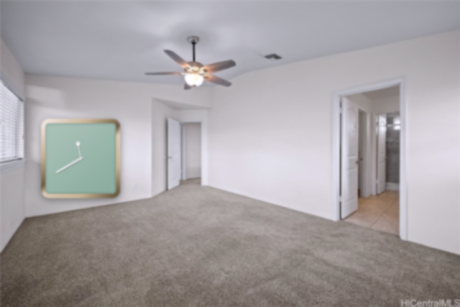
11:40
